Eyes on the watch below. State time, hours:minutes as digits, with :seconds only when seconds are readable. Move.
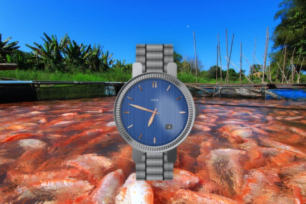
6:48
